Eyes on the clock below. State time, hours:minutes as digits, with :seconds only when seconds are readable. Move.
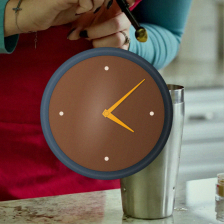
4:08
